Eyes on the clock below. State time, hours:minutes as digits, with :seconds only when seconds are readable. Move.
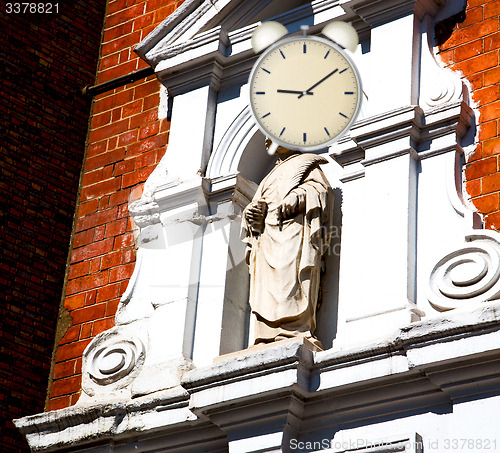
9:09
